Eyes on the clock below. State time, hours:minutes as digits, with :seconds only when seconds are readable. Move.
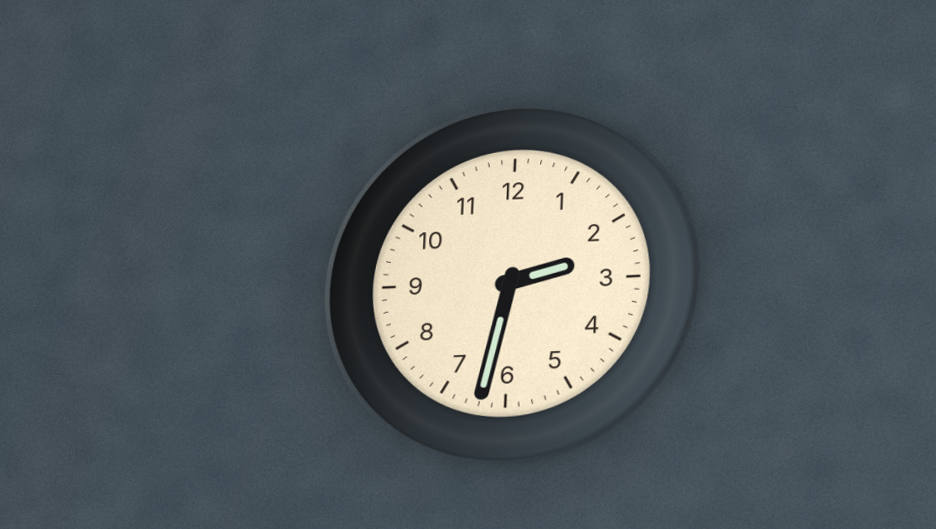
2:32
